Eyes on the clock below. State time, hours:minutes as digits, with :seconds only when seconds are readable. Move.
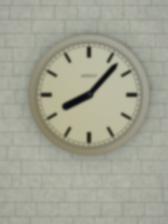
8:07
